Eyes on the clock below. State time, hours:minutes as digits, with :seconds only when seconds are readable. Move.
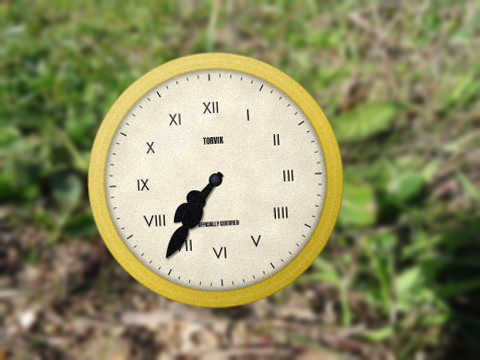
7:36
